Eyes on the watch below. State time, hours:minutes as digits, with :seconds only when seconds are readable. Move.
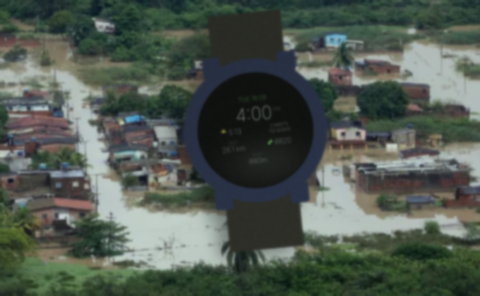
4:00
